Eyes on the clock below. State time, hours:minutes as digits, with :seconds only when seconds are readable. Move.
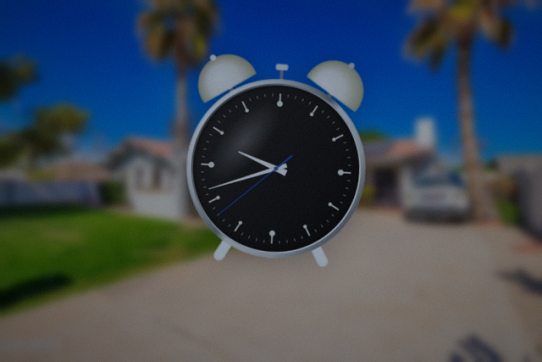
9:41:38
